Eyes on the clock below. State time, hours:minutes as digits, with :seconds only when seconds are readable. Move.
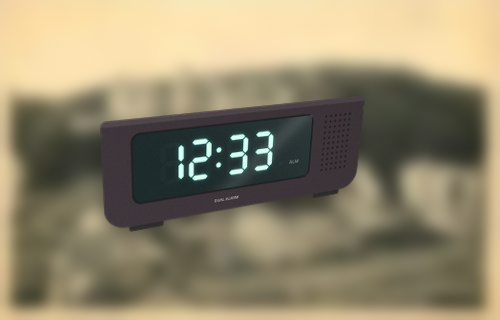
12:33
